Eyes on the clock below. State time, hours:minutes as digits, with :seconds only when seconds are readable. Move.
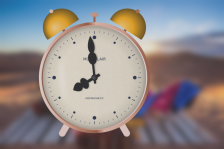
7:59
